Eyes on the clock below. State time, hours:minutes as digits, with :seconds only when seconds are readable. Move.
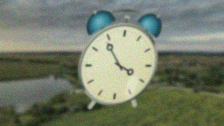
3:54
